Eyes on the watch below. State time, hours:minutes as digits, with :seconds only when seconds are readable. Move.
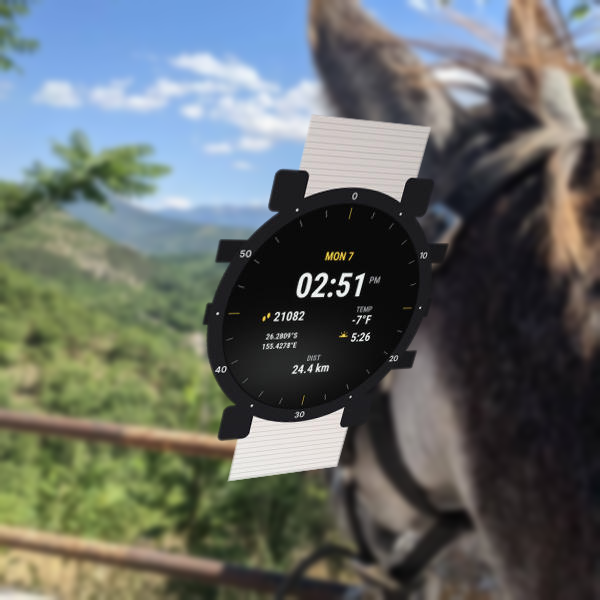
2:51
